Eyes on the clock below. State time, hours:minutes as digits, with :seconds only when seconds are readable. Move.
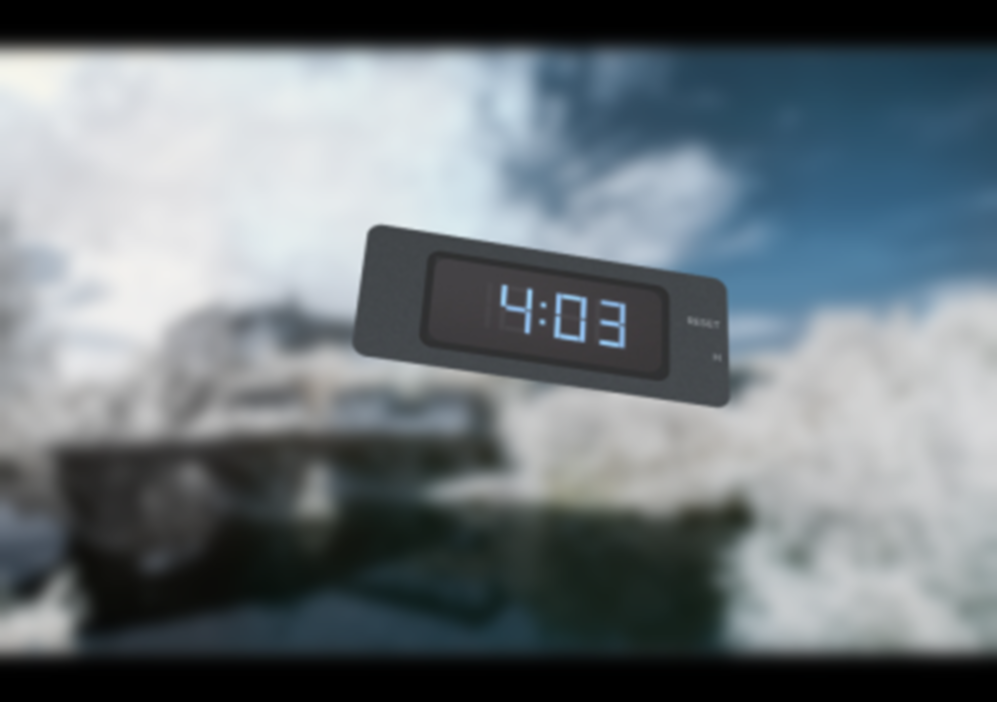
4:03
